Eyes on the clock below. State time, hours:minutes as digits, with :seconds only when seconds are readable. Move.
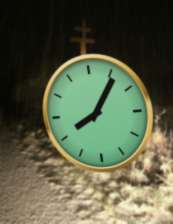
8:06
